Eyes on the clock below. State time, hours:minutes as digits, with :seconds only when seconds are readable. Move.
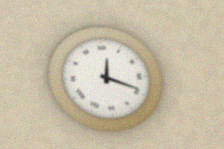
12:19
